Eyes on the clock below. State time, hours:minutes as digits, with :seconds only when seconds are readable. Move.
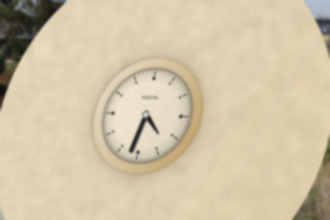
4:32
